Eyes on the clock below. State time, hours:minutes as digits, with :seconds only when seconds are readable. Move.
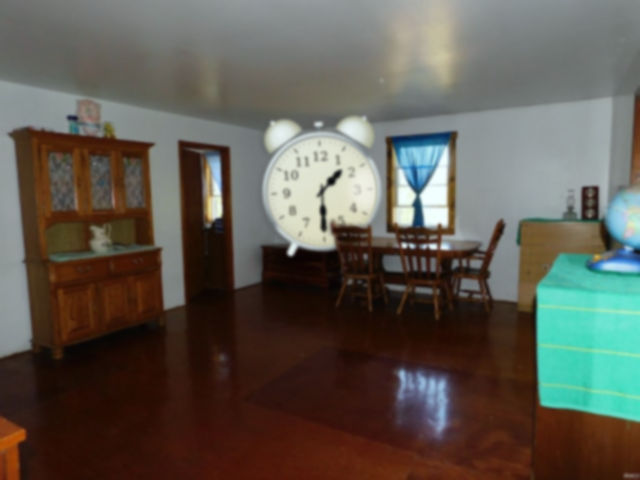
1:30
